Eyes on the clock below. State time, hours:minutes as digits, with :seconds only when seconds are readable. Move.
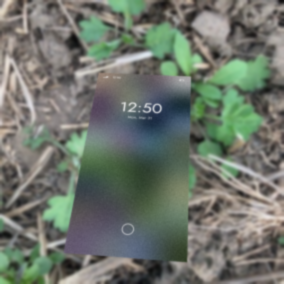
12:50
